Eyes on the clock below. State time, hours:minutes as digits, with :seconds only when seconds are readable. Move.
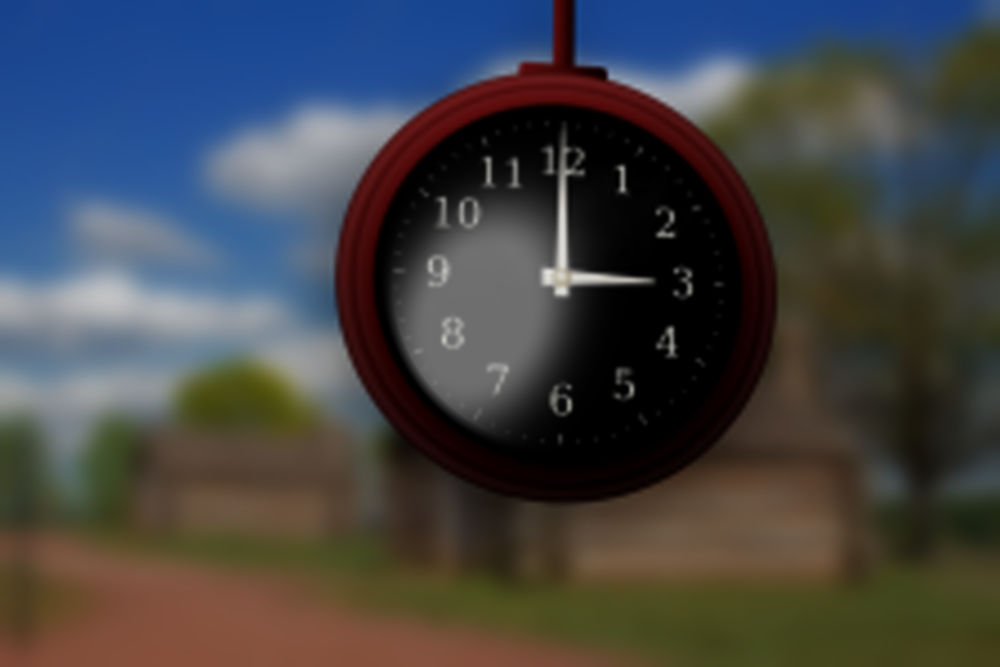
3:00
